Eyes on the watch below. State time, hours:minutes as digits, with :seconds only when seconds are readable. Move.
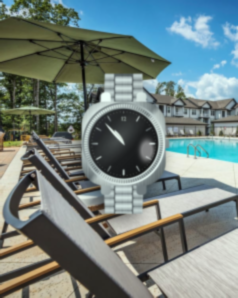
10:53
